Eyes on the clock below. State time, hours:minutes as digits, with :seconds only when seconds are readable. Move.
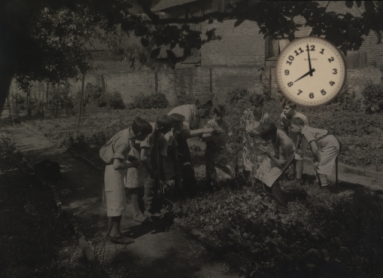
7:59
